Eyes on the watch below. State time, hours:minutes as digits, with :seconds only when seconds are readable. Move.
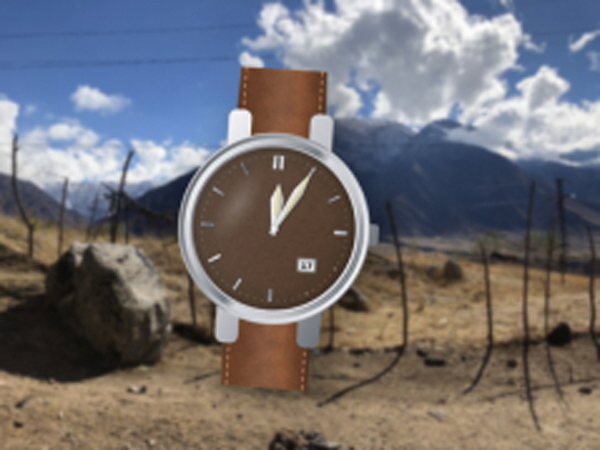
12:05
